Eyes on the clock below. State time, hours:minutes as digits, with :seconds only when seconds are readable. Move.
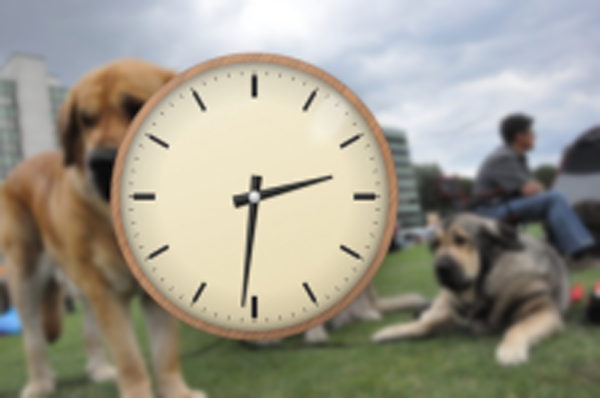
2:31
